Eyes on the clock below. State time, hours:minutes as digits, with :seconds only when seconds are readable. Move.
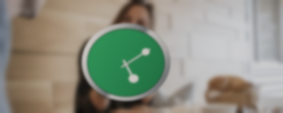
5:09
